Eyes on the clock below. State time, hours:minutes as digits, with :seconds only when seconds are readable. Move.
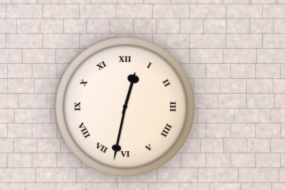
12:32
